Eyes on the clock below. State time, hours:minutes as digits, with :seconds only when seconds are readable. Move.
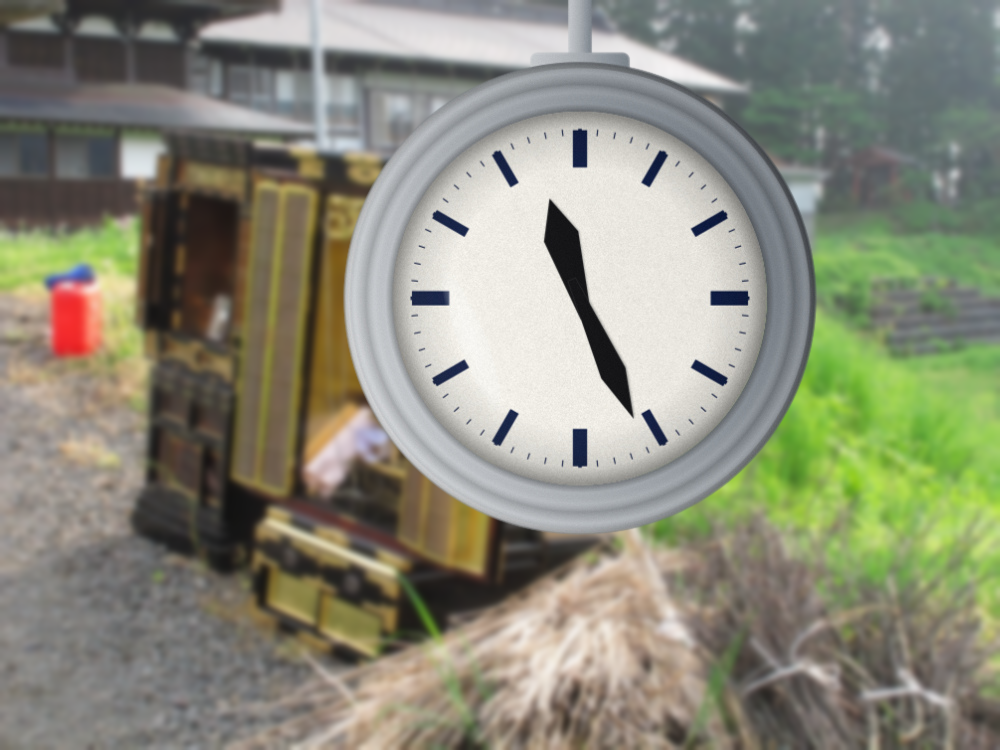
11:26
